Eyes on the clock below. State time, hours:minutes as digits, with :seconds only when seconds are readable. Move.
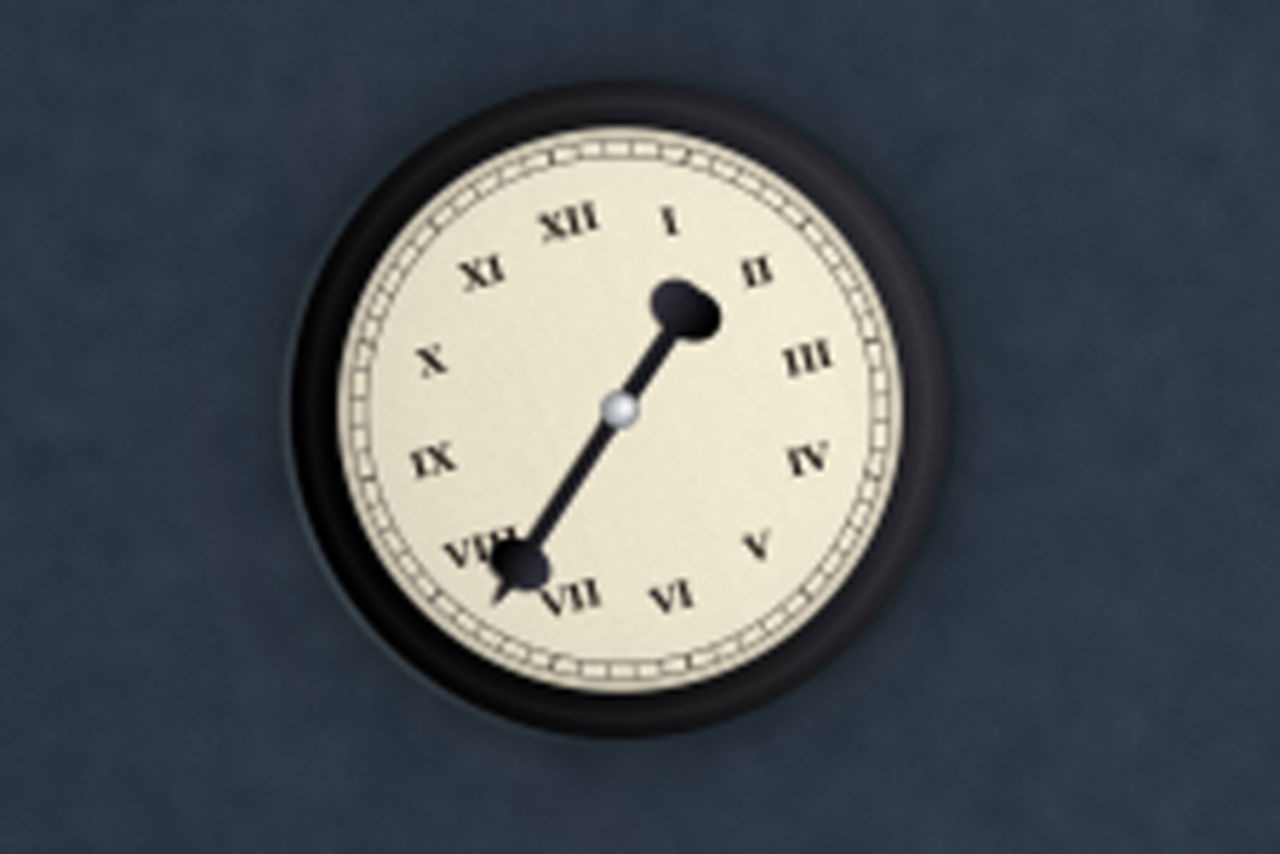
1:38
